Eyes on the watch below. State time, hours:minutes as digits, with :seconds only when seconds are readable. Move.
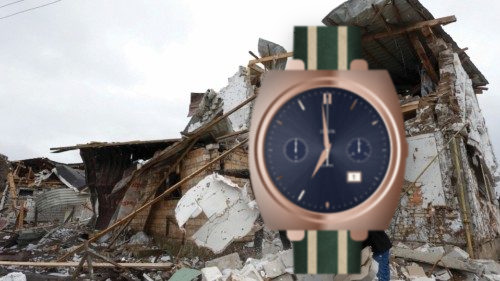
6:59
